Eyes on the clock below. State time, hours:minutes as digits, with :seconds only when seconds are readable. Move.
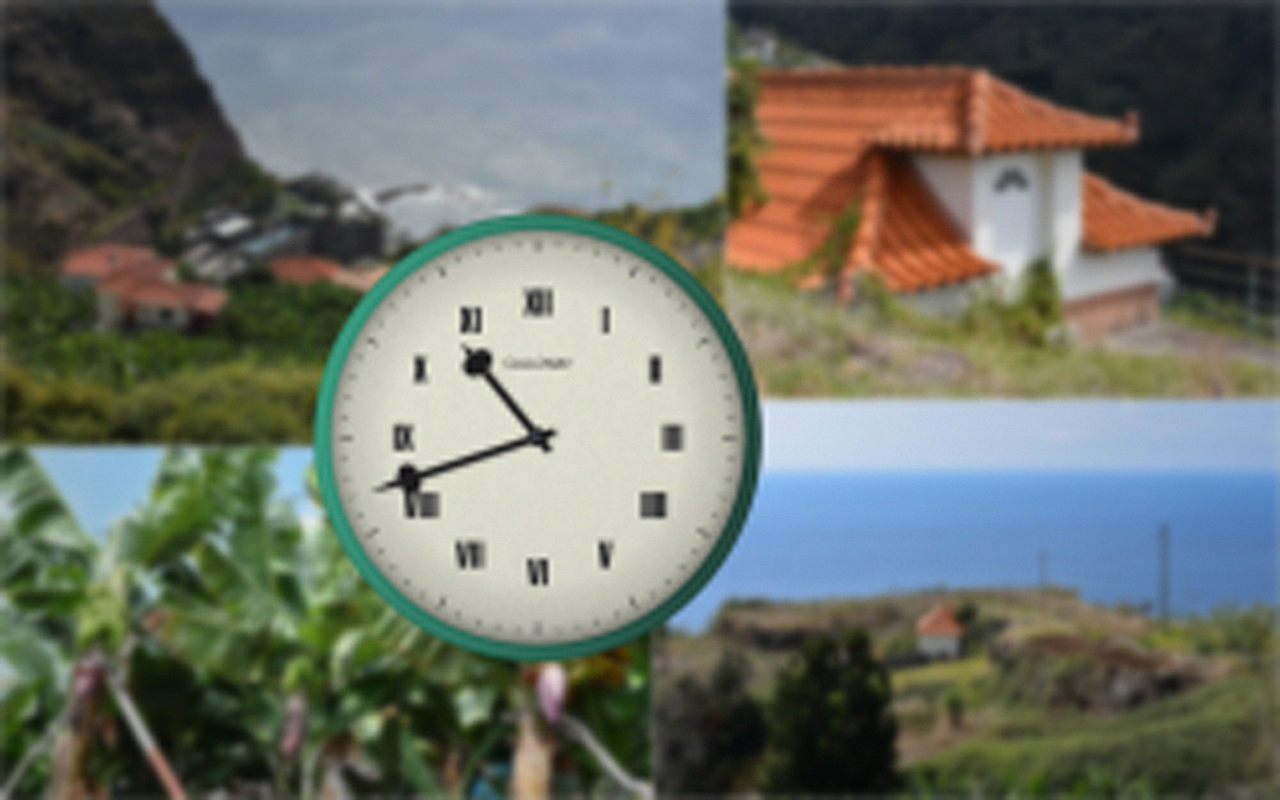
10:42
